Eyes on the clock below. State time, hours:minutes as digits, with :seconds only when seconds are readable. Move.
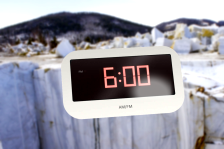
6:00
